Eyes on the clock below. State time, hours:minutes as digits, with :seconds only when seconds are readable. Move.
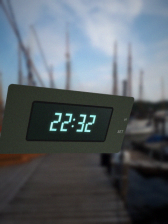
22:32
